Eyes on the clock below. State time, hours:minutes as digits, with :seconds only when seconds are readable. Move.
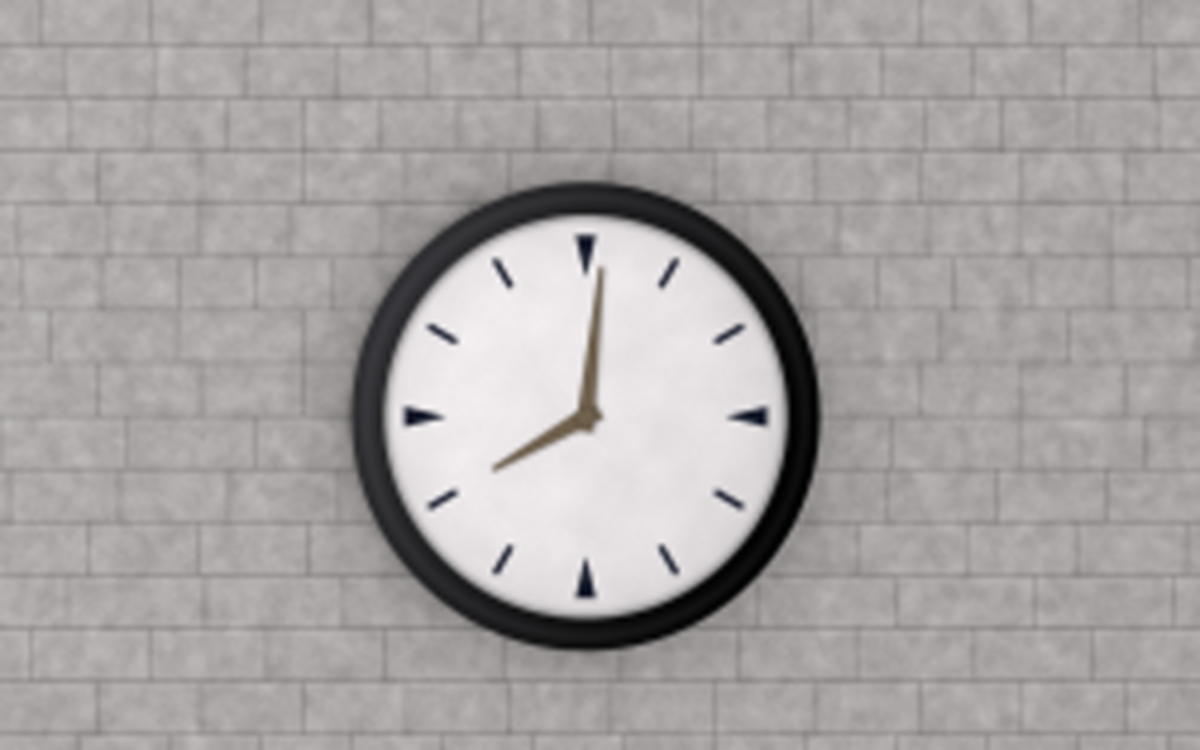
8:01
